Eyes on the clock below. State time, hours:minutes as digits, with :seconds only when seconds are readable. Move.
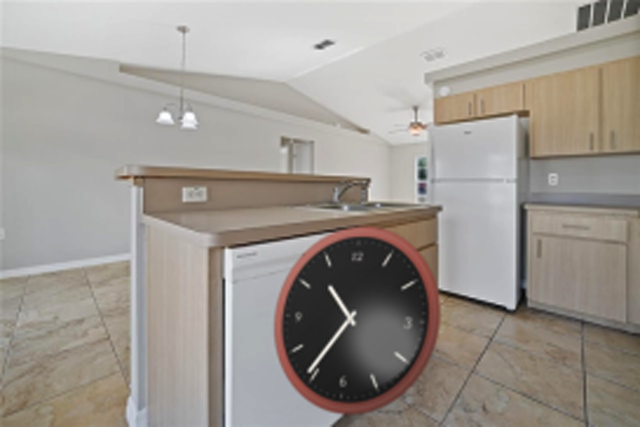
10:36
